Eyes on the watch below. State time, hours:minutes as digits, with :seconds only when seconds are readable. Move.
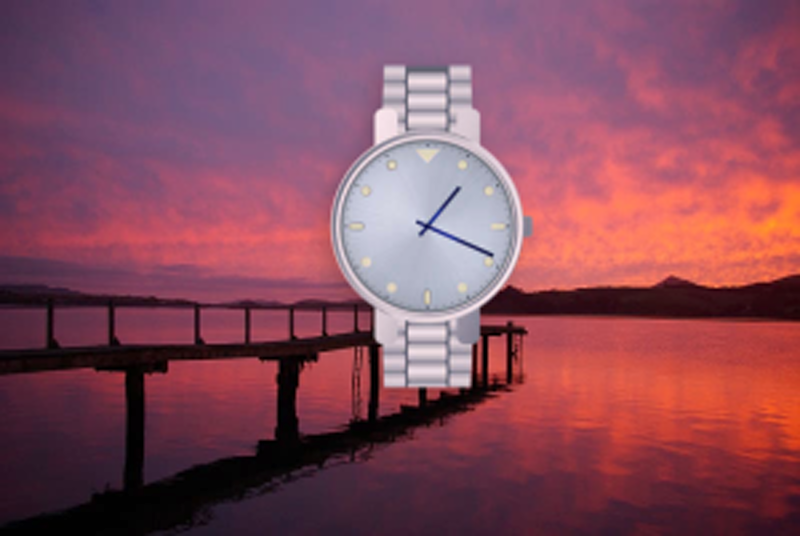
1:19
